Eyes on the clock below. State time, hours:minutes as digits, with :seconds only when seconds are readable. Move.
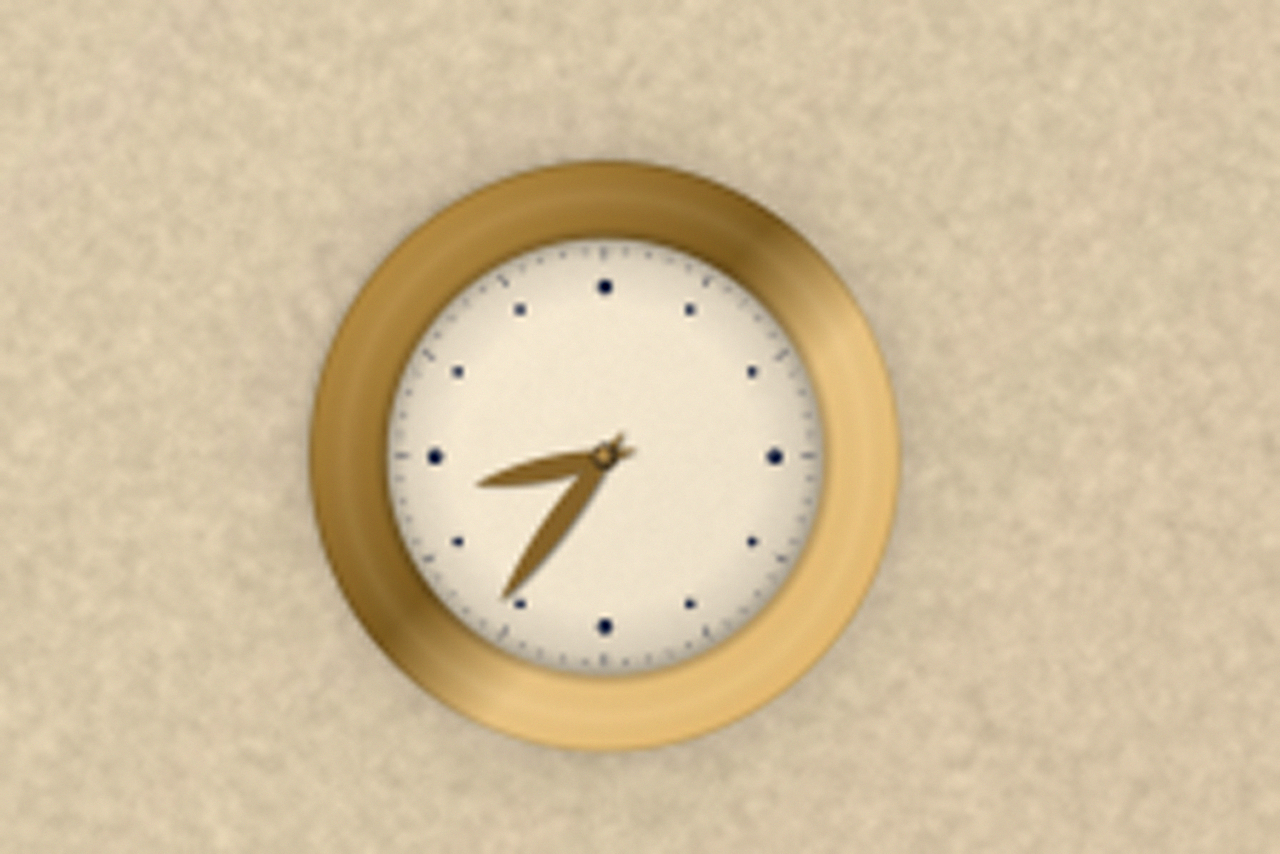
8:36
